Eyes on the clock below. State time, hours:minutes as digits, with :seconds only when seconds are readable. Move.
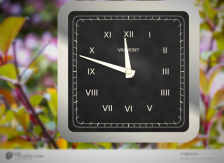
11:48
